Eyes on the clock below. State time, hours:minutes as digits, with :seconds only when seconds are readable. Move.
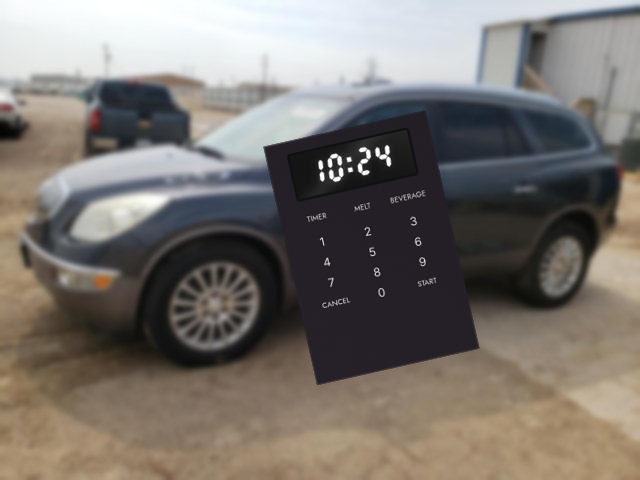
10:24
